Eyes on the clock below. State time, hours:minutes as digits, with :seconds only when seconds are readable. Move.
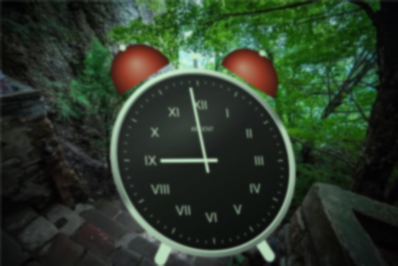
8:59
